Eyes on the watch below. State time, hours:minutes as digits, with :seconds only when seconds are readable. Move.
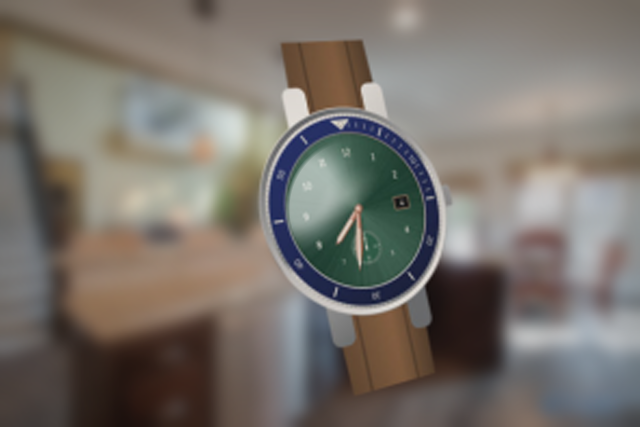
7:32
